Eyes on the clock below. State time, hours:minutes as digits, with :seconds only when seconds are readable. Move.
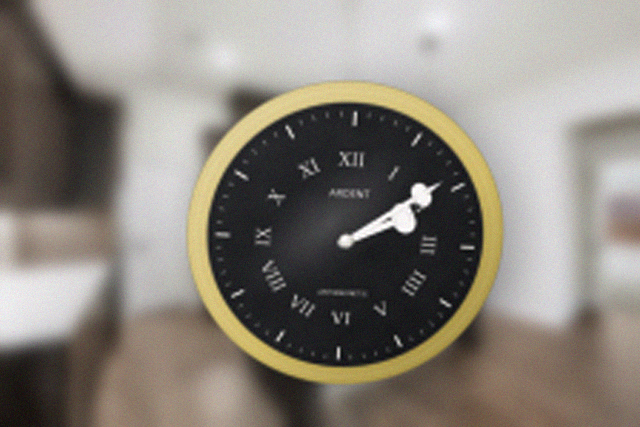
2:09
